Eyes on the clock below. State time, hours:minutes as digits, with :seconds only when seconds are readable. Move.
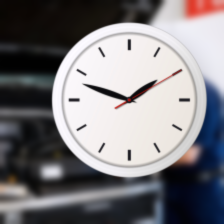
1:48:10
